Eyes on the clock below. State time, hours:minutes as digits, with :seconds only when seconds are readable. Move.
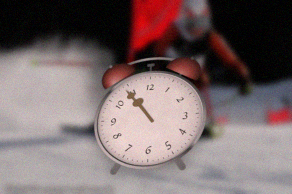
10:54
